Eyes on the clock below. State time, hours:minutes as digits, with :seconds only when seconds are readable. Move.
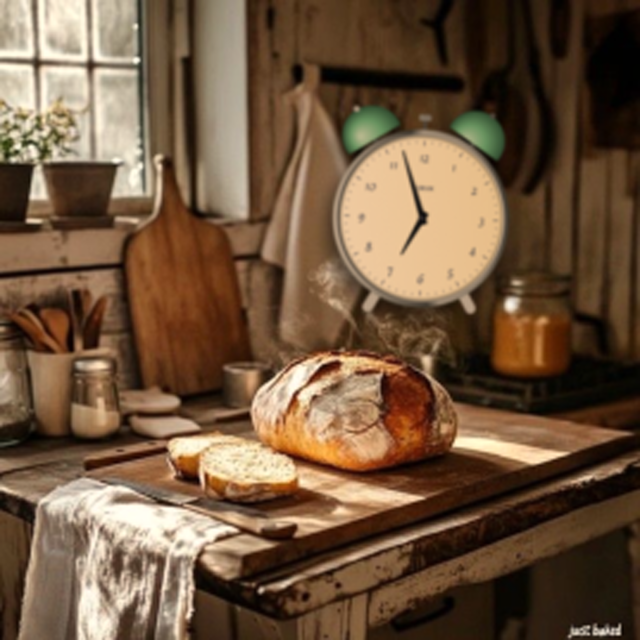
6:57
